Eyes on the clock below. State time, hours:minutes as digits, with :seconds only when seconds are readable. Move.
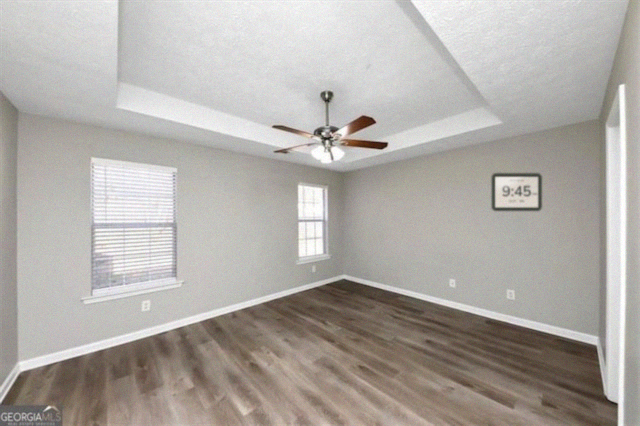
9:45
